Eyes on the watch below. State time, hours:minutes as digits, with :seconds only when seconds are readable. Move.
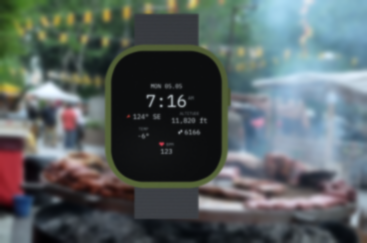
7:16
